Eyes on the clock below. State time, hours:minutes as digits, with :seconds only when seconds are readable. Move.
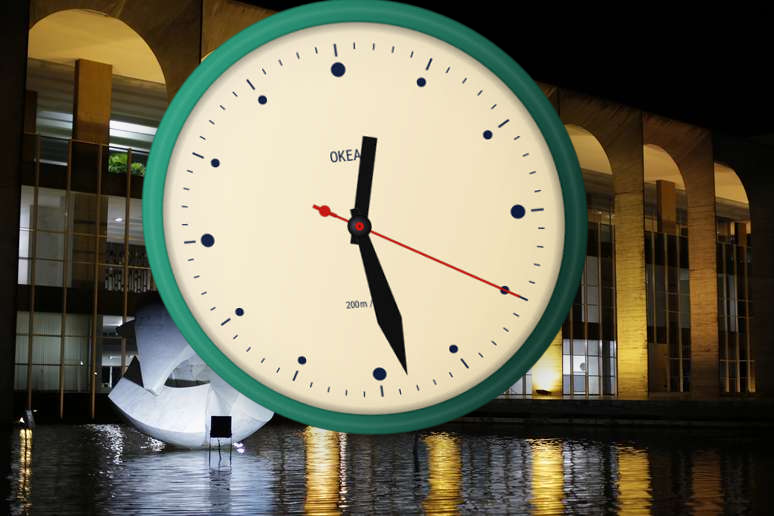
12:28:20
